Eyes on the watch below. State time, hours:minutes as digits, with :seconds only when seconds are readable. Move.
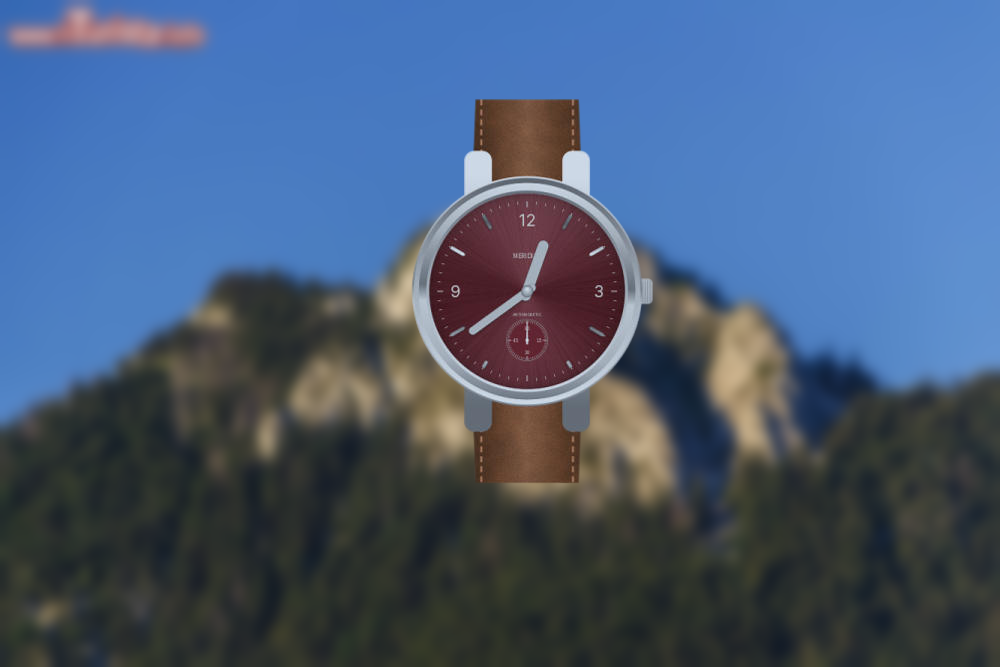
12:39
